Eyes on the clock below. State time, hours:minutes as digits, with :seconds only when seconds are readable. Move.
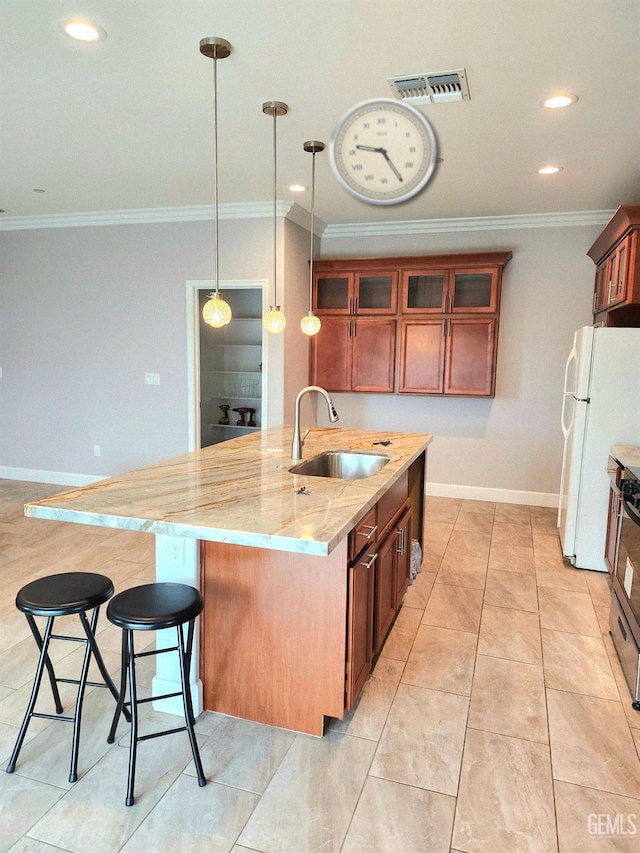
9:25
